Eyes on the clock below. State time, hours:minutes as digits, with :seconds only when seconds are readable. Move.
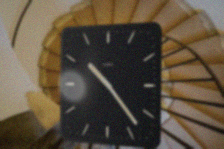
10:23
